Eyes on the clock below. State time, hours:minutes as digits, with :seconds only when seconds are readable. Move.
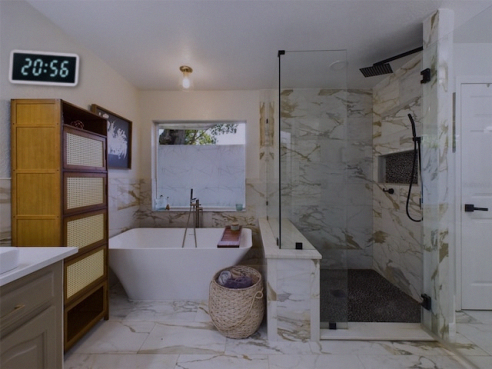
20:56
